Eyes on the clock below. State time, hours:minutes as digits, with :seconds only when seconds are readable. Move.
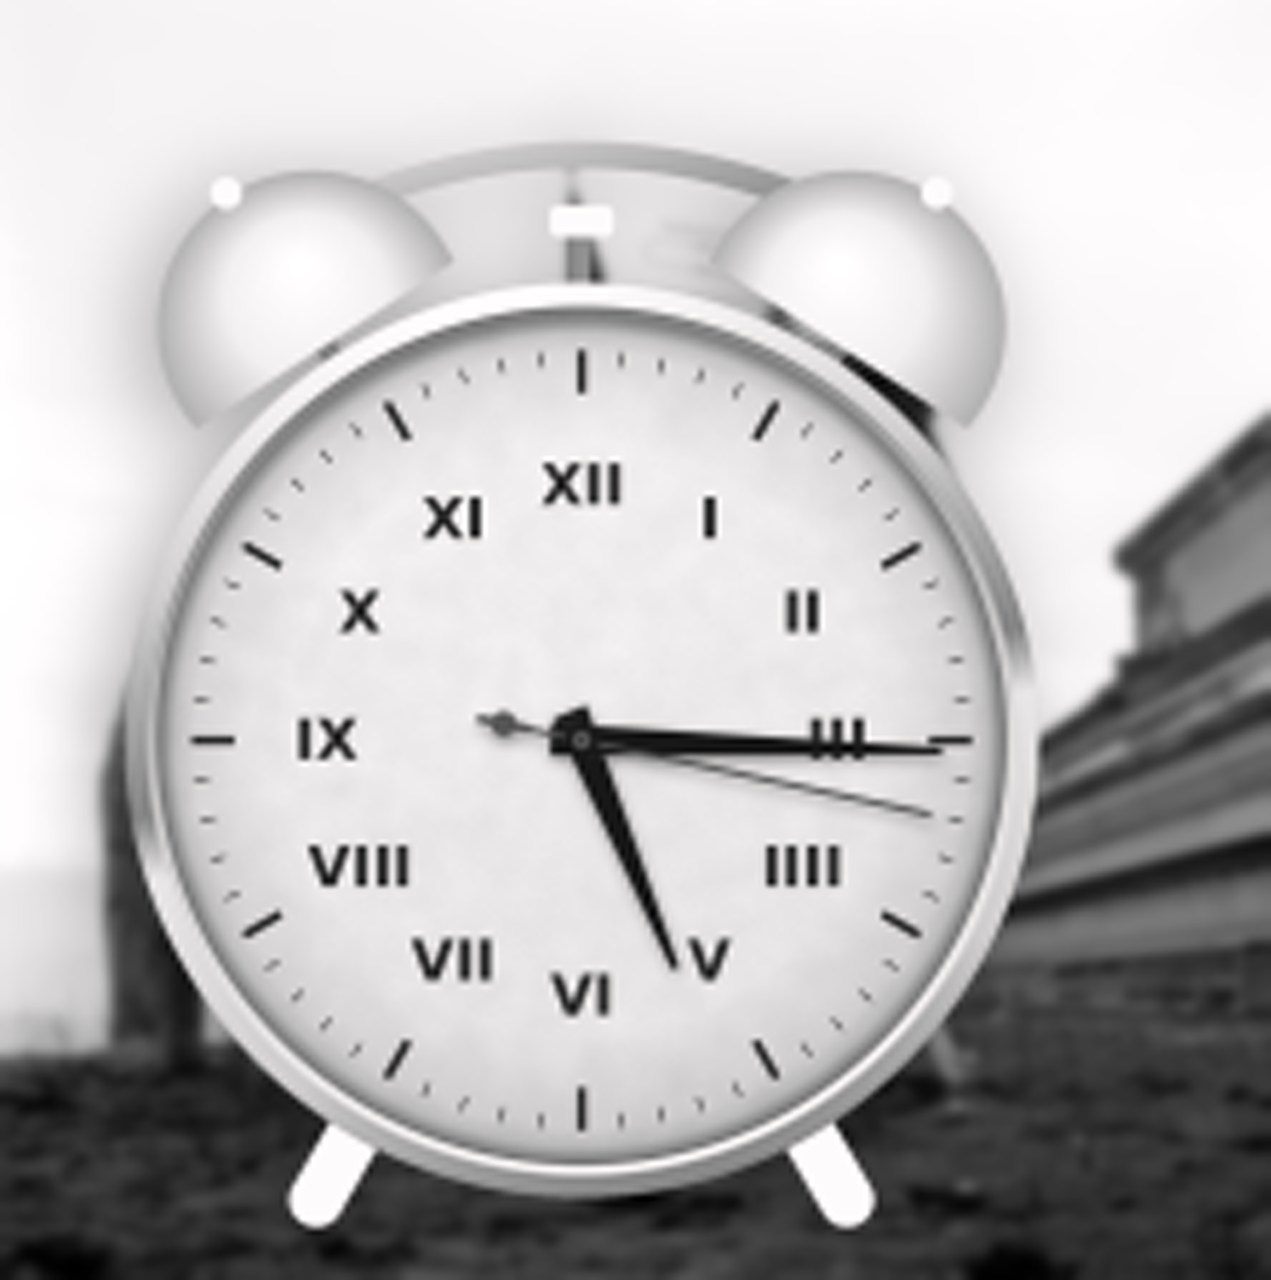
5:15:17
